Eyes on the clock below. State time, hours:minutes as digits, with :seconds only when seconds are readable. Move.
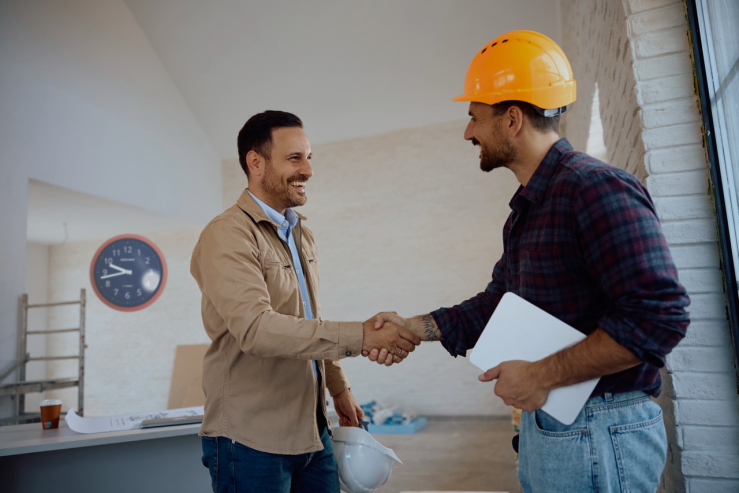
9:43
